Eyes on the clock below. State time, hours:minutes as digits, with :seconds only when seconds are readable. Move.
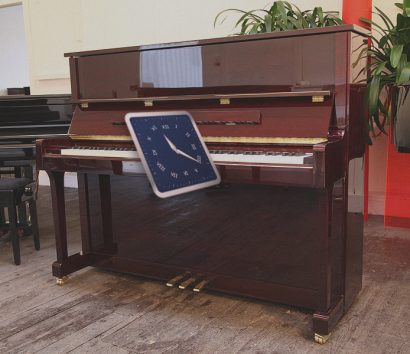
11:21
